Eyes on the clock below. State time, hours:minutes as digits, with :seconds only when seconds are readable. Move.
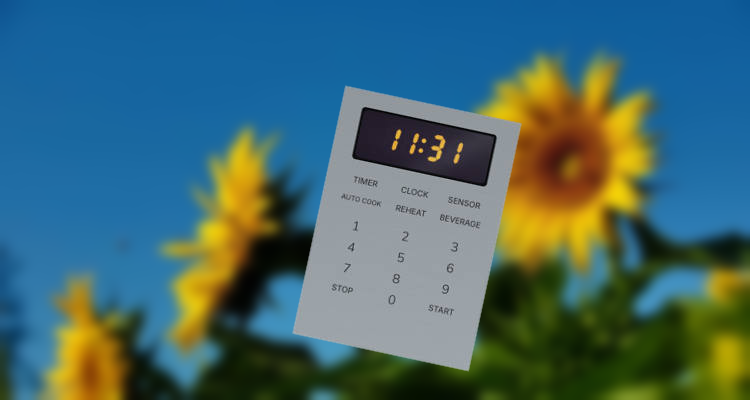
11:31
